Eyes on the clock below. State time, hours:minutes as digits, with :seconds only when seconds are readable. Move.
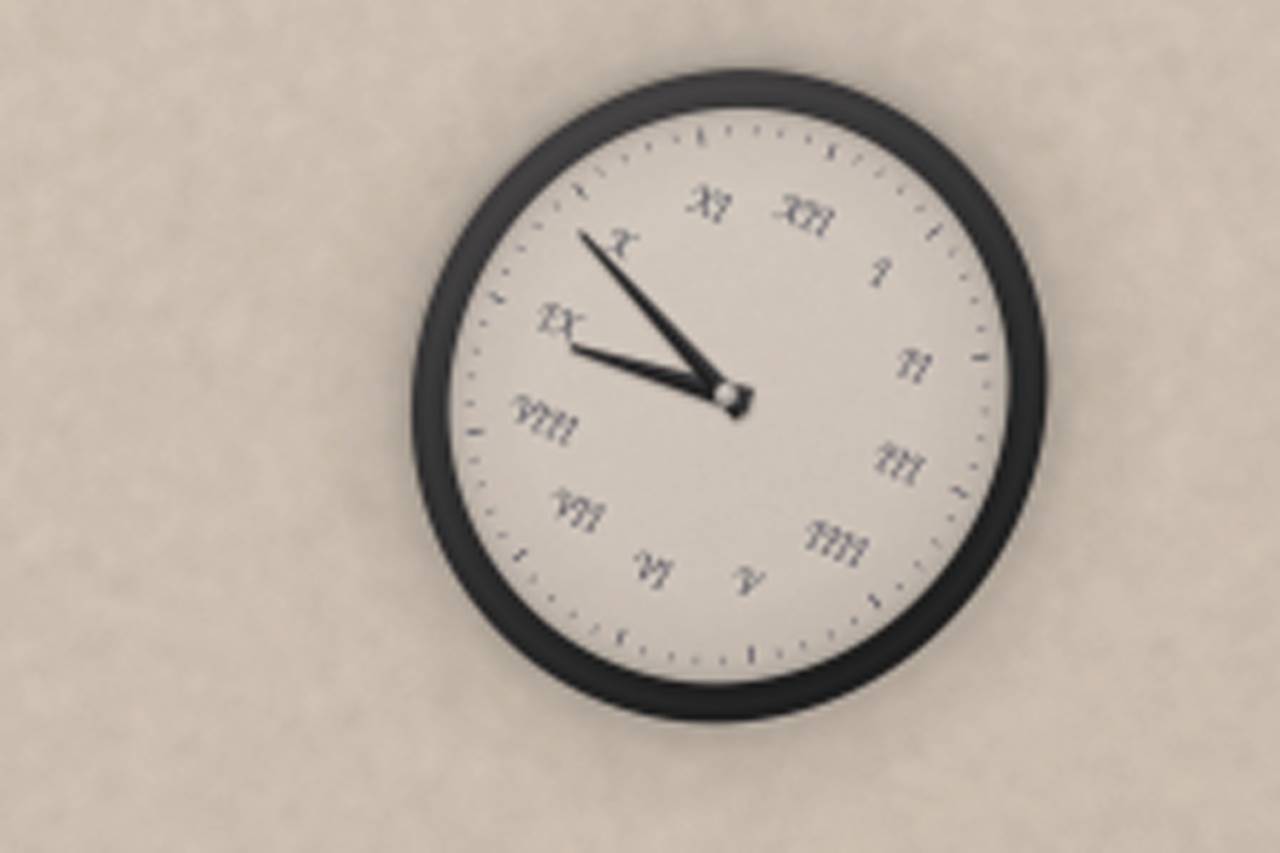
8:49
